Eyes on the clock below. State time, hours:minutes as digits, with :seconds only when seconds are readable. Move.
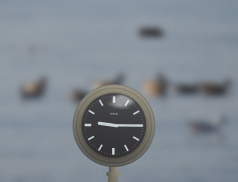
9:15
